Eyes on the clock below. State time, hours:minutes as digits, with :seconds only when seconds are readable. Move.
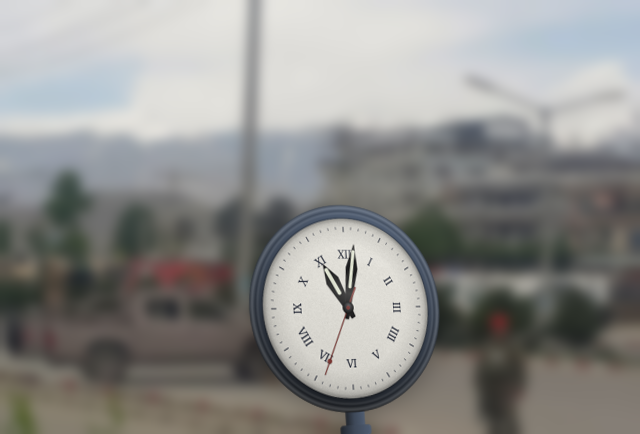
11:01:34
